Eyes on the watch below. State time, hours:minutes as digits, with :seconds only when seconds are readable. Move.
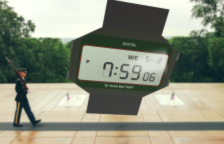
7:59:06
